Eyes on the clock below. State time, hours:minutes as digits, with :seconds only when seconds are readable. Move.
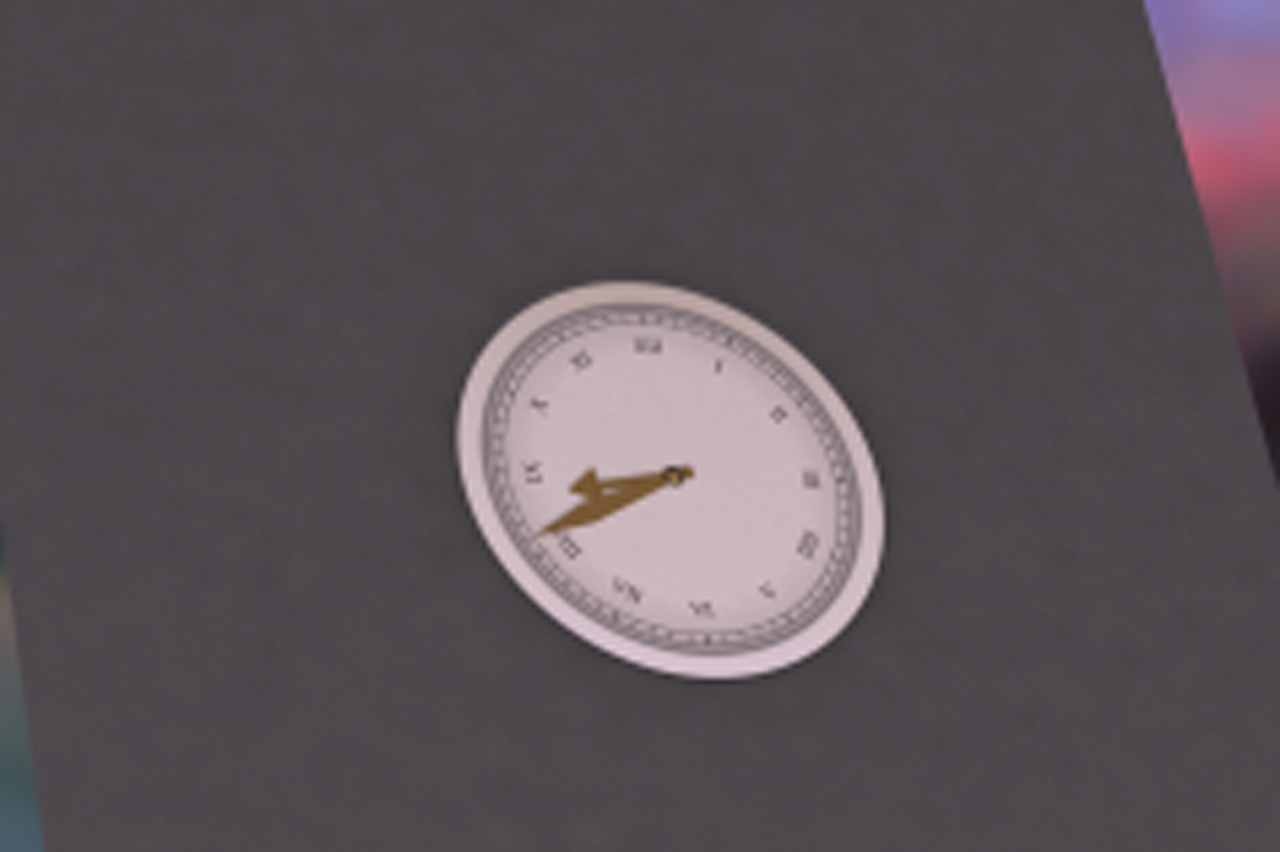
8:41
